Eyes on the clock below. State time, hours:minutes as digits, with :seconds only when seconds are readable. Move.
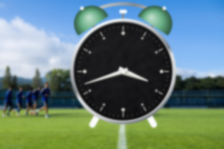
3:42
